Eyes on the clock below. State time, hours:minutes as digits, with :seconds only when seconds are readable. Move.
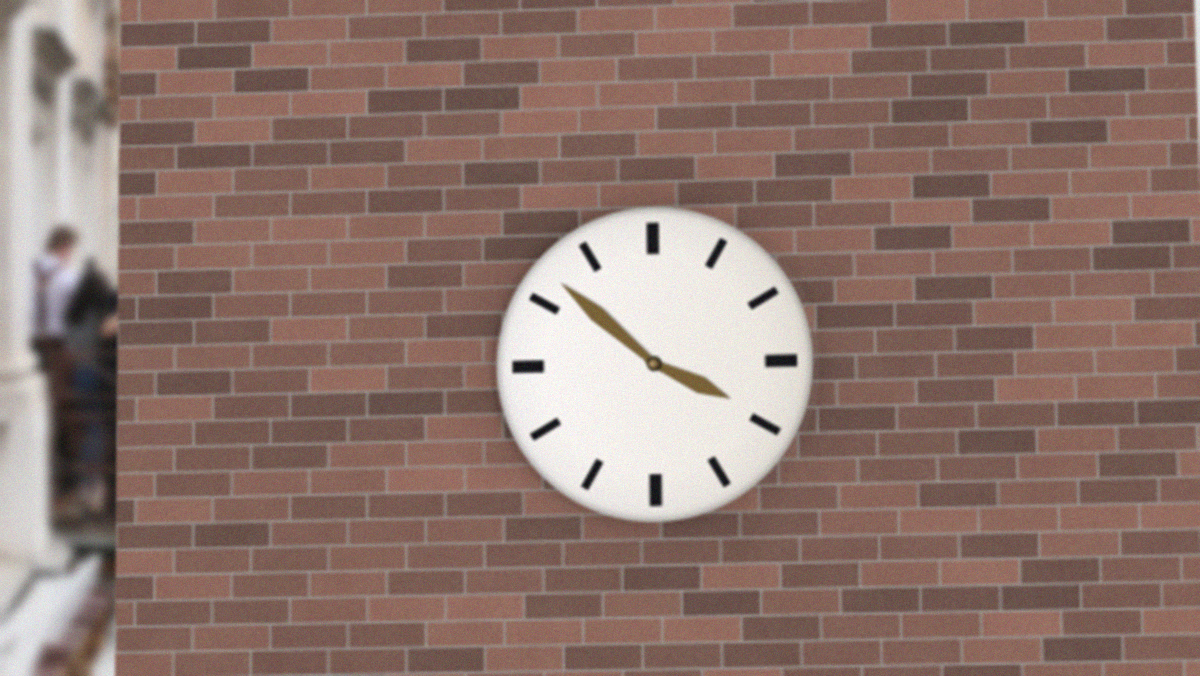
3:52
